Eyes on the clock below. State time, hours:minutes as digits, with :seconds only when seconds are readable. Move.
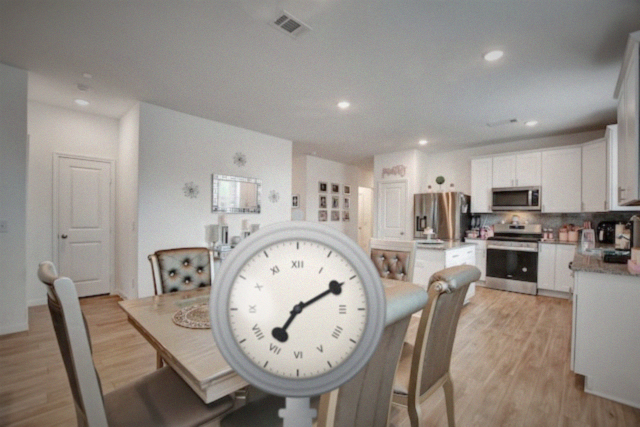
7:10
